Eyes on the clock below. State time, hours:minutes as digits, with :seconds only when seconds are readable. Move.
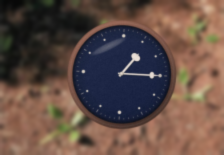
1:15
